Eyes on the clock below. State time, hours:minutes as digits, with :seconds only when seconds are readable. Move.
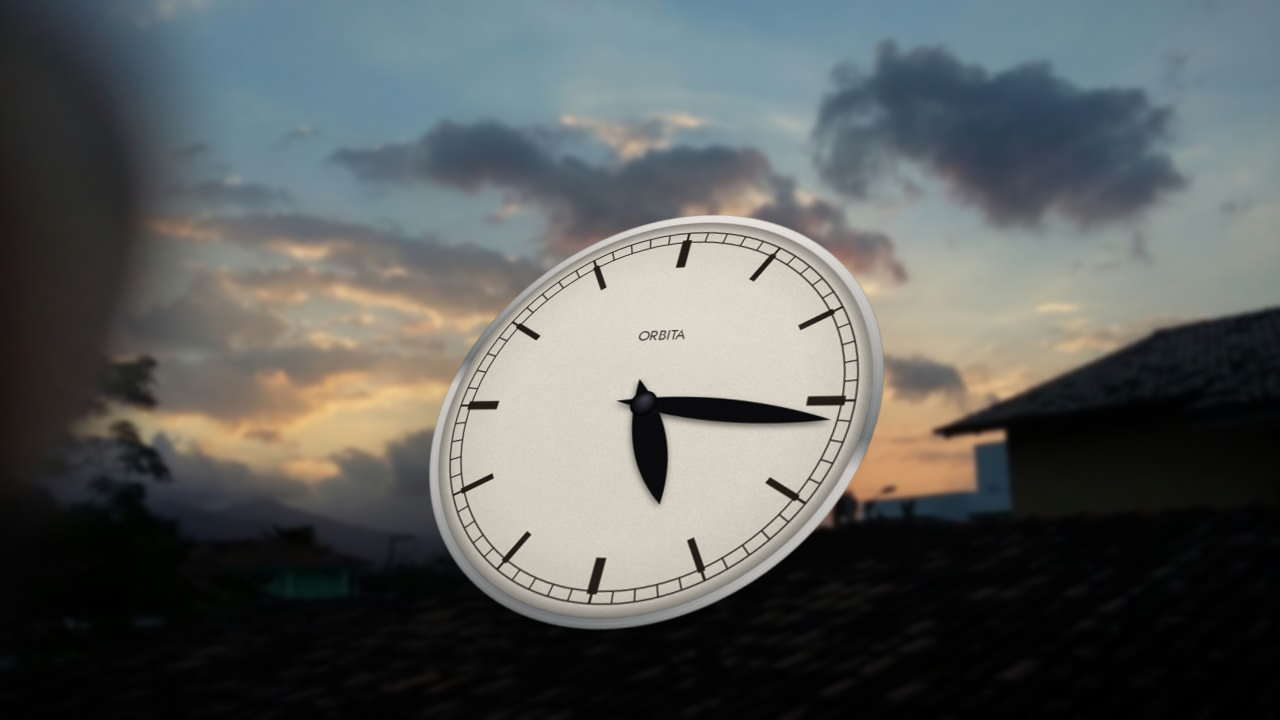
5:16
